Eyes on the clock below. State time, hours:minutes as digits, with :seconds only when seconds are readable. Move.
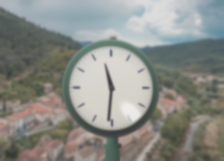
11:31
